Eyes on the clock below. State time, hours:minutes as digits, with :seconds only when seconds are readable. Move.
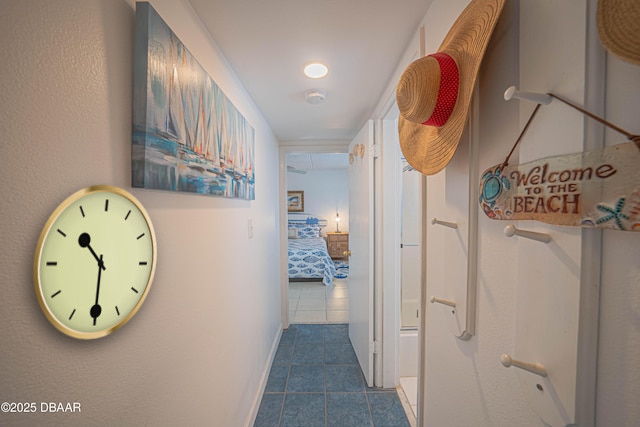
10:30
